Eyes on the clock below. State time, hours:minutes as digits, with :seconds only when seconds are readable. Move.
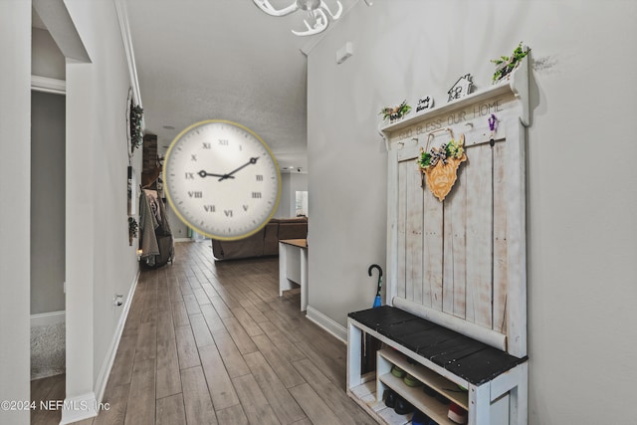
9:10
